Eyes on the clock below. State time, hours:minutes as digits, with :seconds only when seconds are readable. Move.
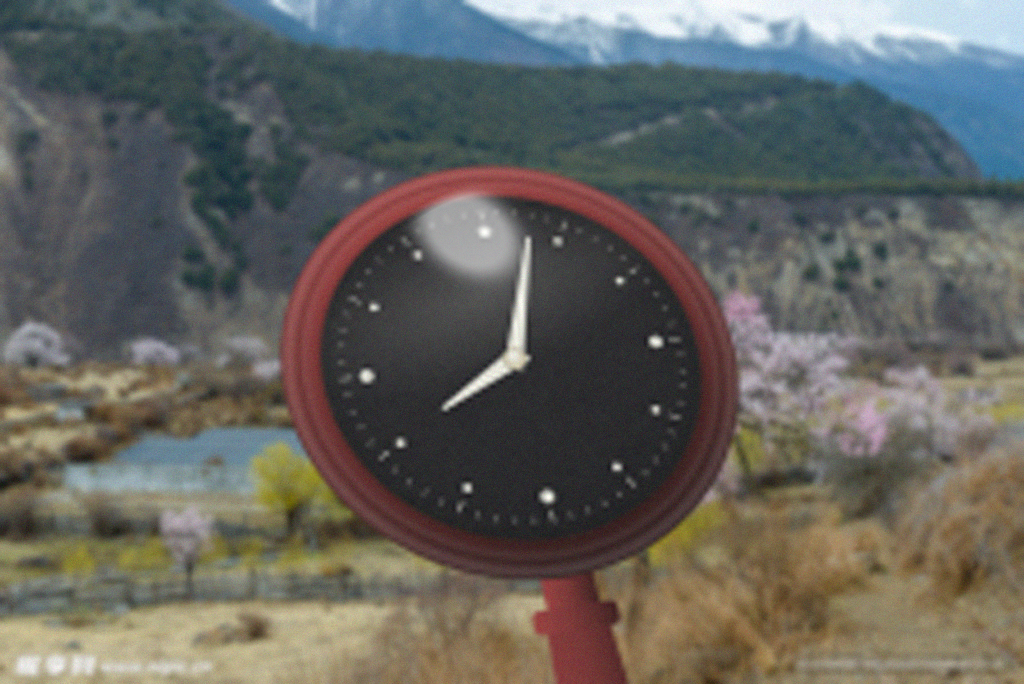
8:03
